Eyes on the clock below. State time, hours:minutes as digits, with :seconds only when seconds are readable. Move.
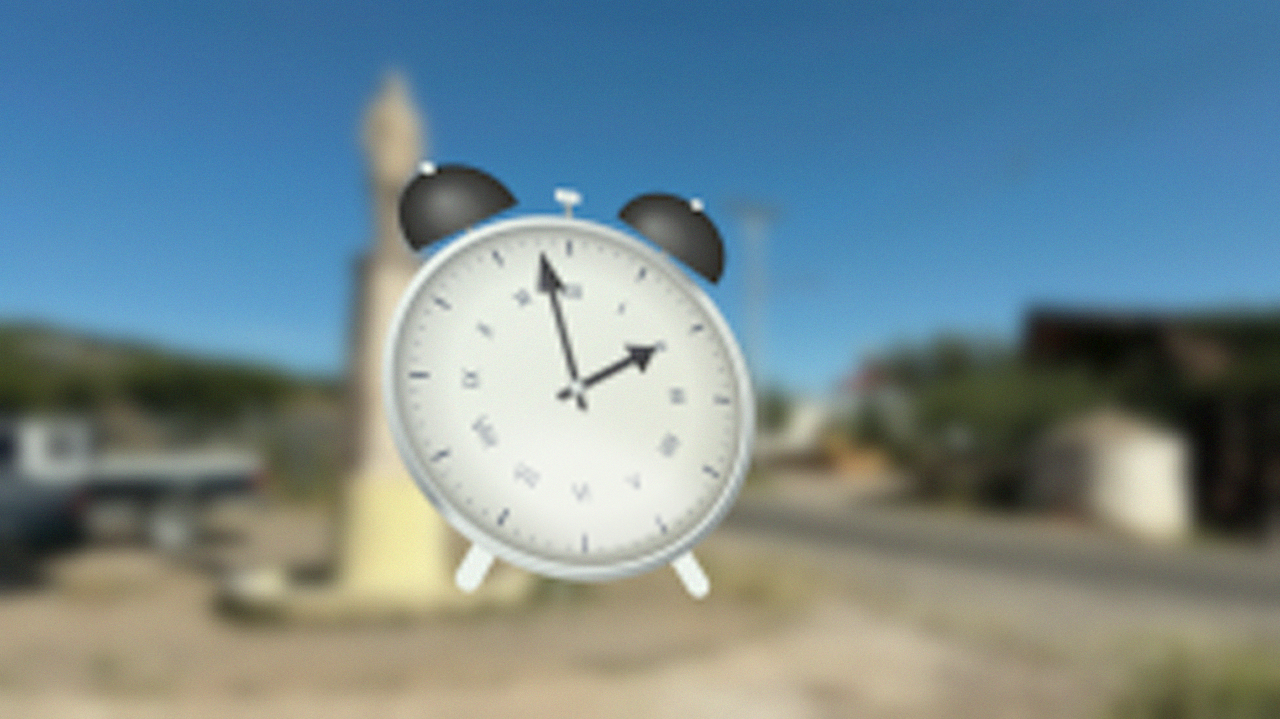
1:58
